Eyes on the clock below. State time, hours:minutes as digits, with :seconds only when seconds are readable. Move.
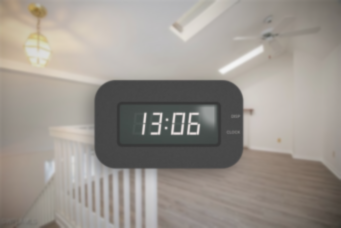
13:06
